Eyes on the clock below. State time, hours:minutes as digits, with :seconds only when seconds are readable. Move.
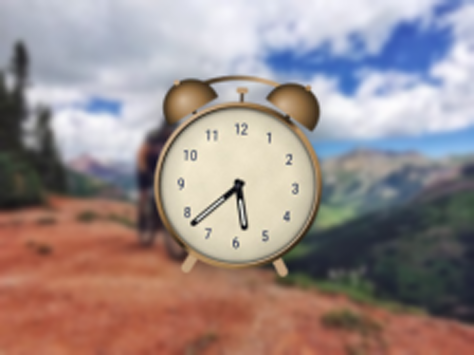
5:38
